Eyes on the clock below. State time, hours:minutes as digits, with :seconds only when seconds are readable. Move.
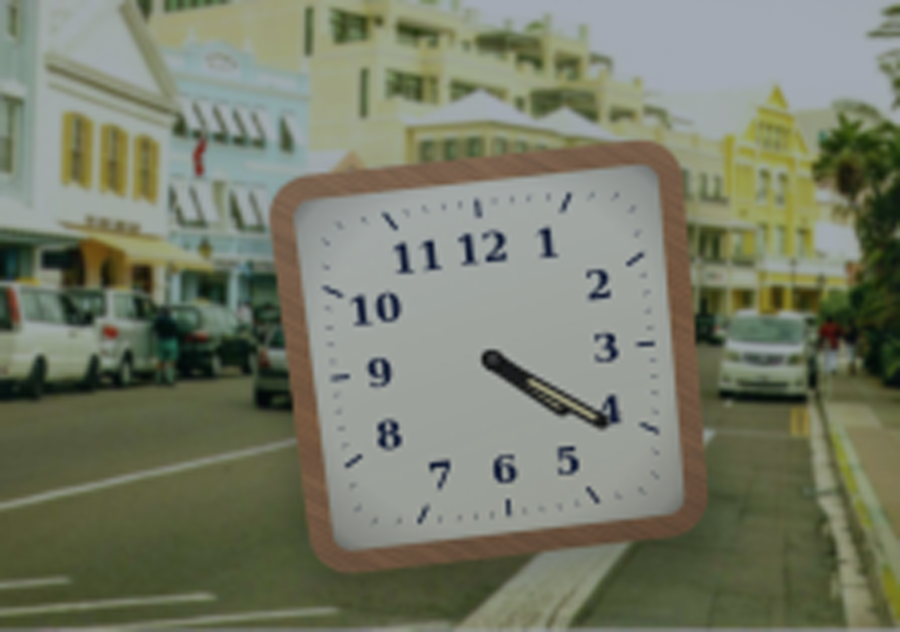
4:21
